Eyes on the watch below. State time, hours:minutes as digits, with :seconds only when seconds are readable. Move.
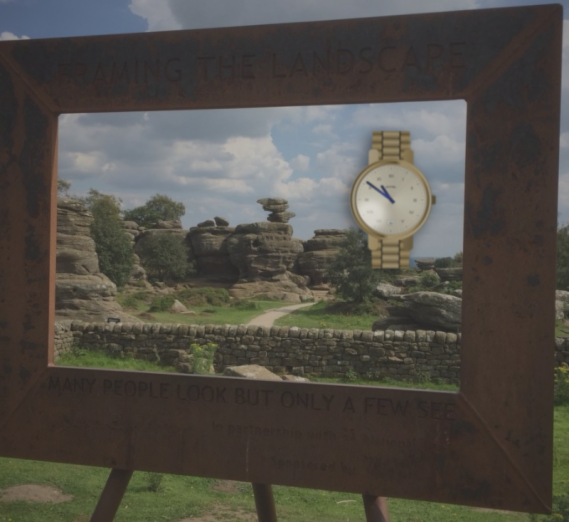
10:51
